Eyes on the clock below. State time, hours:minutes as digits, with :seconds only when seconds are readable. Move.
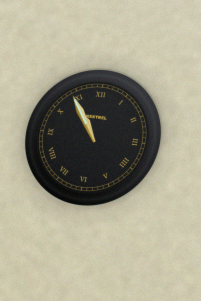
10:54
